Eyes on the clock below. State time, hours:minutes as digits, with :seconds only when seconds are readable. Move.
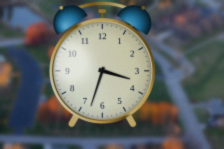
3:33
